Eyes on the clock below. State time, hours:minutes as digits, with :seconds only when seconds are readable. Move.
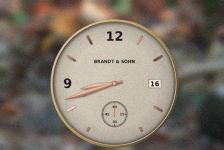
8:42
